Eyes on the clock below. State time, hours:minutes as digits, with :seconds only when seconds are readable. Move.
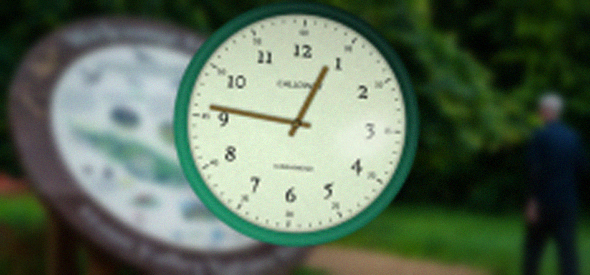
12:46
